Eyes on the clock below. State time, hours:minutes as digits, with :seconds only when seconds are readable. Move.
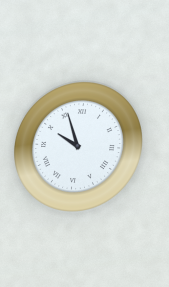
9:56
